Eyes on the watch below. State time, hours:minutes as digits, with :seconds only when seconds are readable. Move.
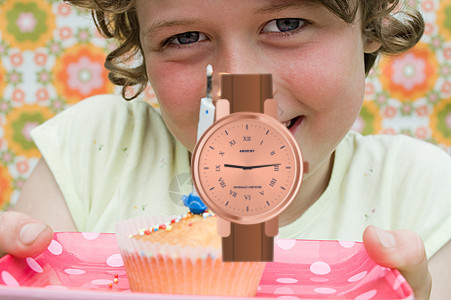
9:14
